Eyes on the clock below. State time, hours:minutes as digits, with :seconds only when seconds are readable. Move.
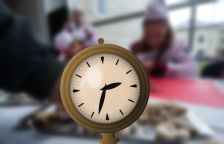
2:33
